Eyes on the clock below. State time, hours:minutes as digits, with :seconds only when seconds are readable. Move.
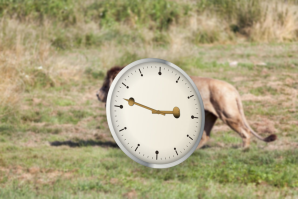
2:47
